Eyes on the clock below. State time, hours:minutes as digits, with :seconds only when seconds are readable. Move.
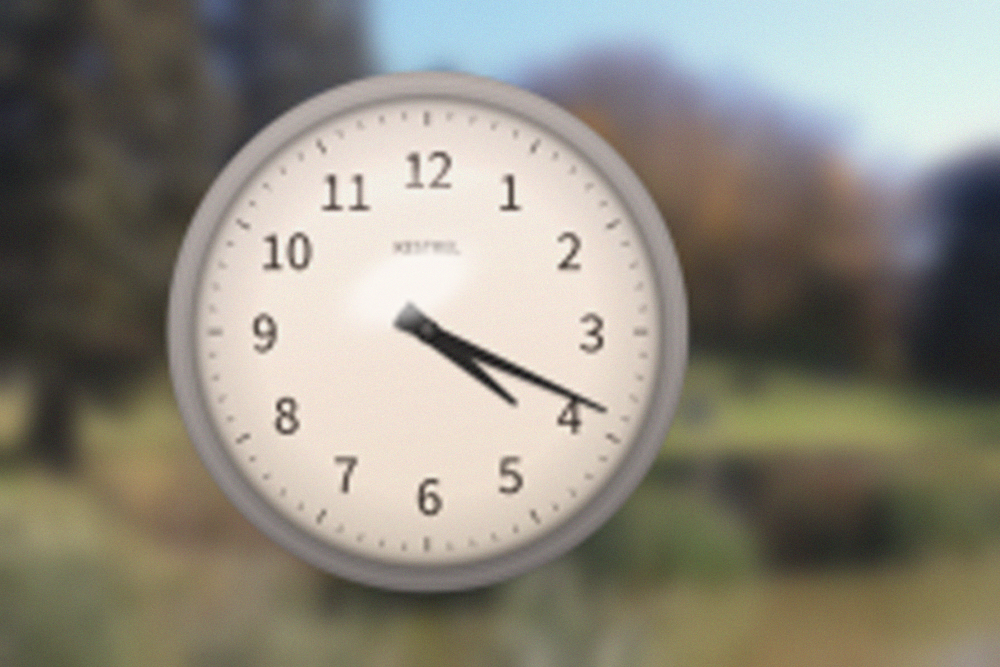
4:19
